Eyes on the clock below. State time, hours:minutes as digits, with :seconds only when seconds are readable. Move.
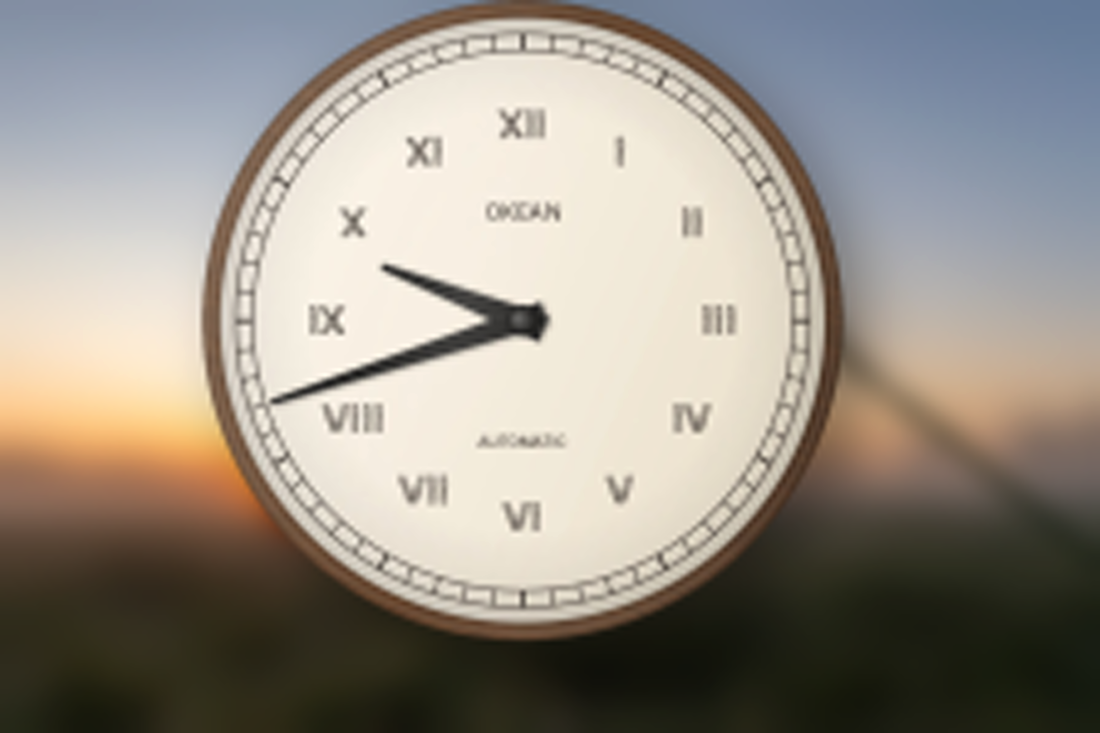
9:42
